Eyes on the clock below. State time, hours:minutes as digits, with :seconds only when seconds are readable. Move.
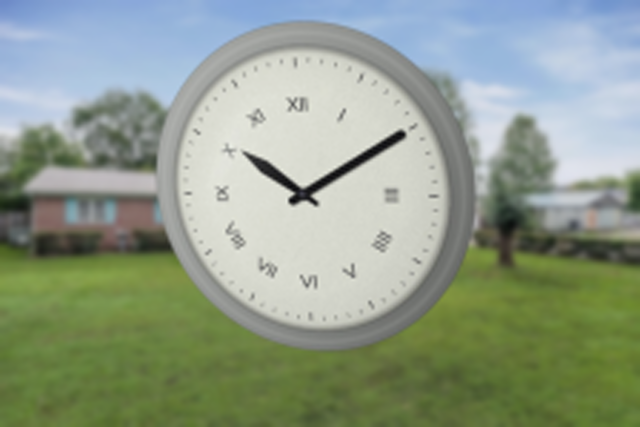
10:10
